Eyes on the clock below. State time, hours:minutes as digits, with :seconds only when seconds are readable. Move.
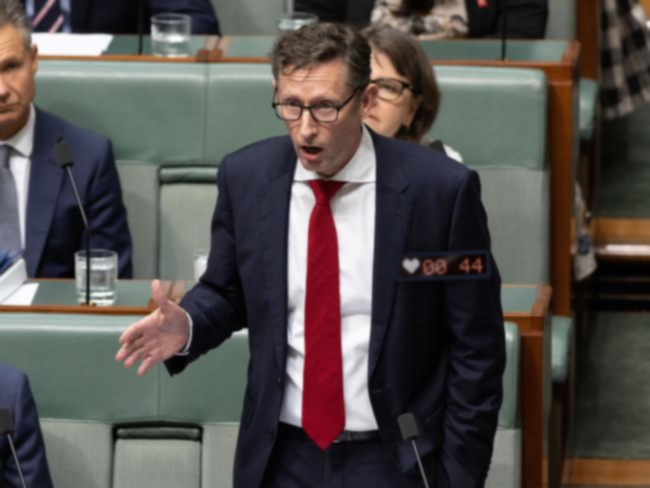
0:44
